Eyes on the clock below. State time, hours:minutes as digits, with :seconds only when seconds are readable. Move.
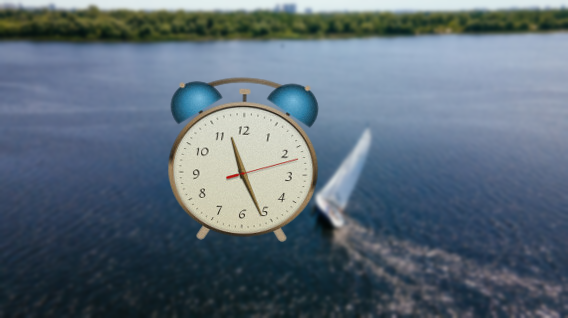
11:26:12
